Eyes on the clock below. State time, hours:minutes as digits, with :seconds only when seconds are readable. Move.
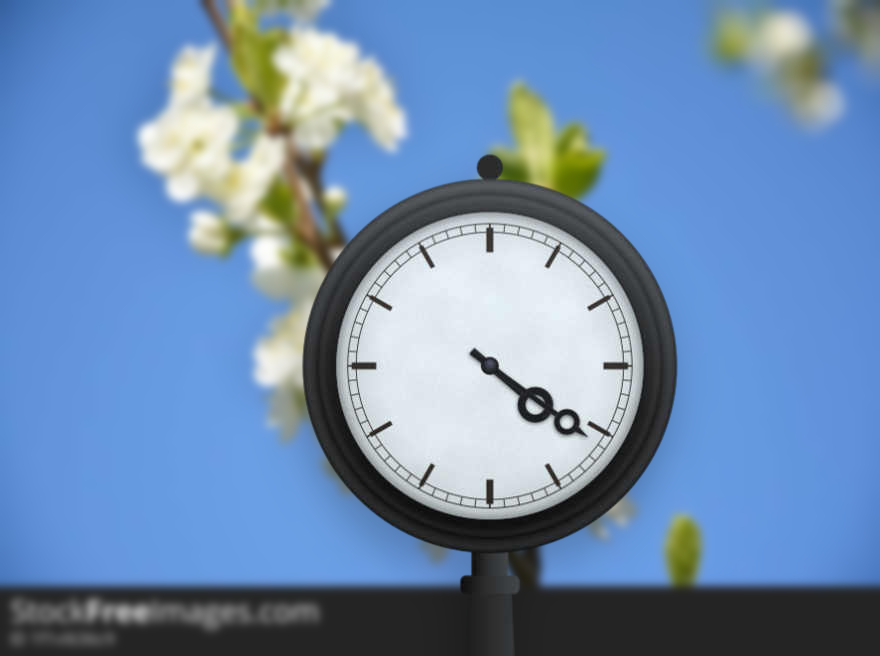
4:21
